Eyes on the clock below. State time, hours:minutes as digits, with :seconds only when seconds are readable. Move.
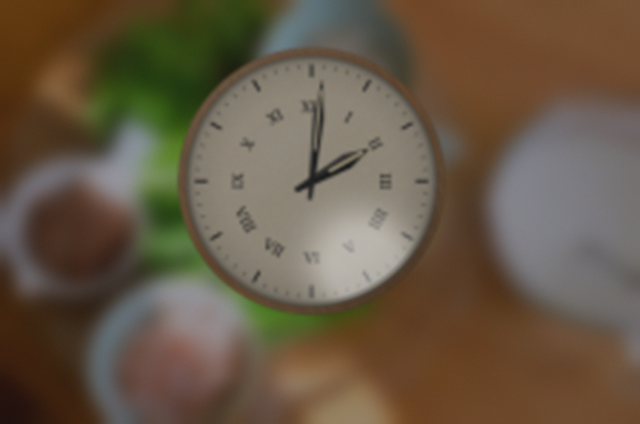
2:01
